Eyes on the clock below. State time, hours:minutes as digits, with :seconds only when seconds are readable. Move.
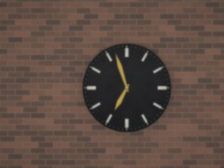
6:57
